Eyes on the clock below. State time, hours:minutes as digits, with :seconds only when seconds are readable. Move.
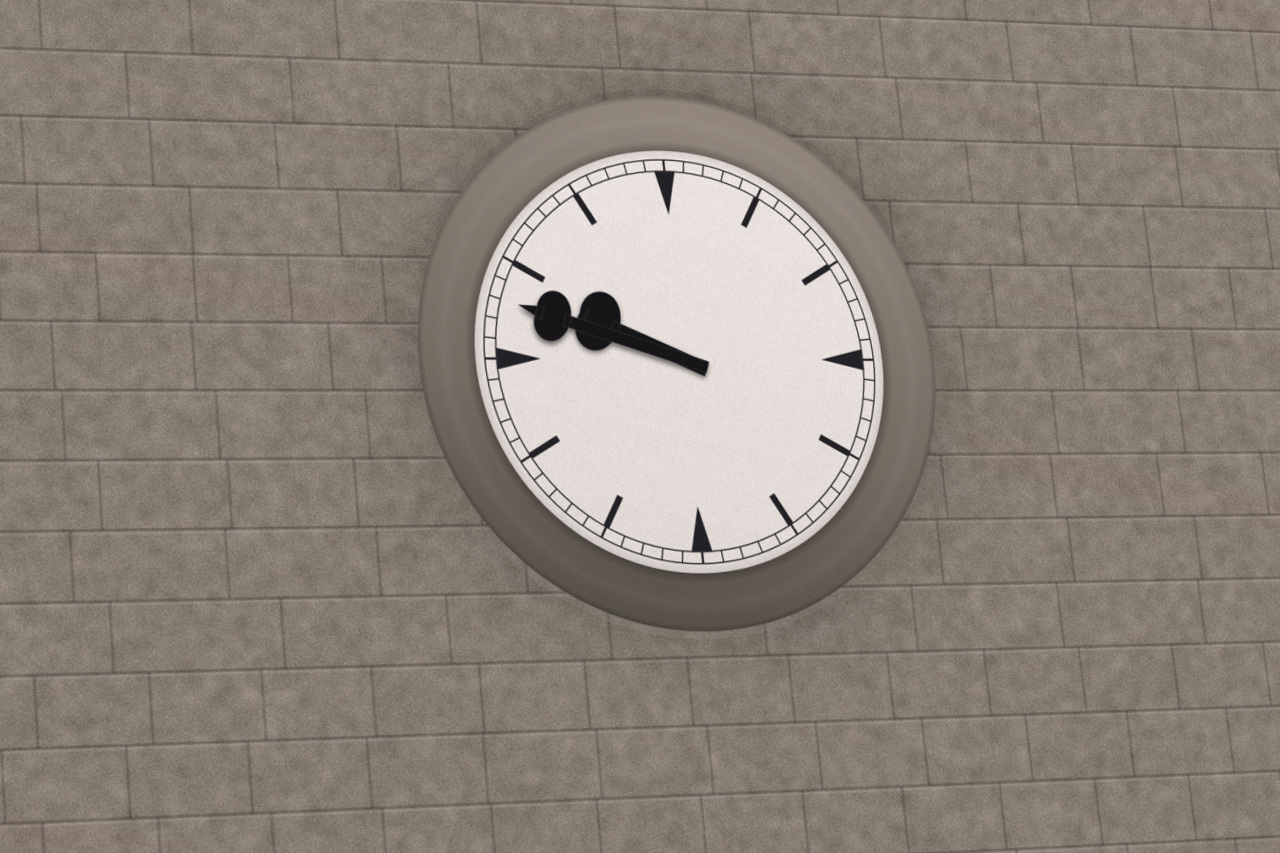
9:48
